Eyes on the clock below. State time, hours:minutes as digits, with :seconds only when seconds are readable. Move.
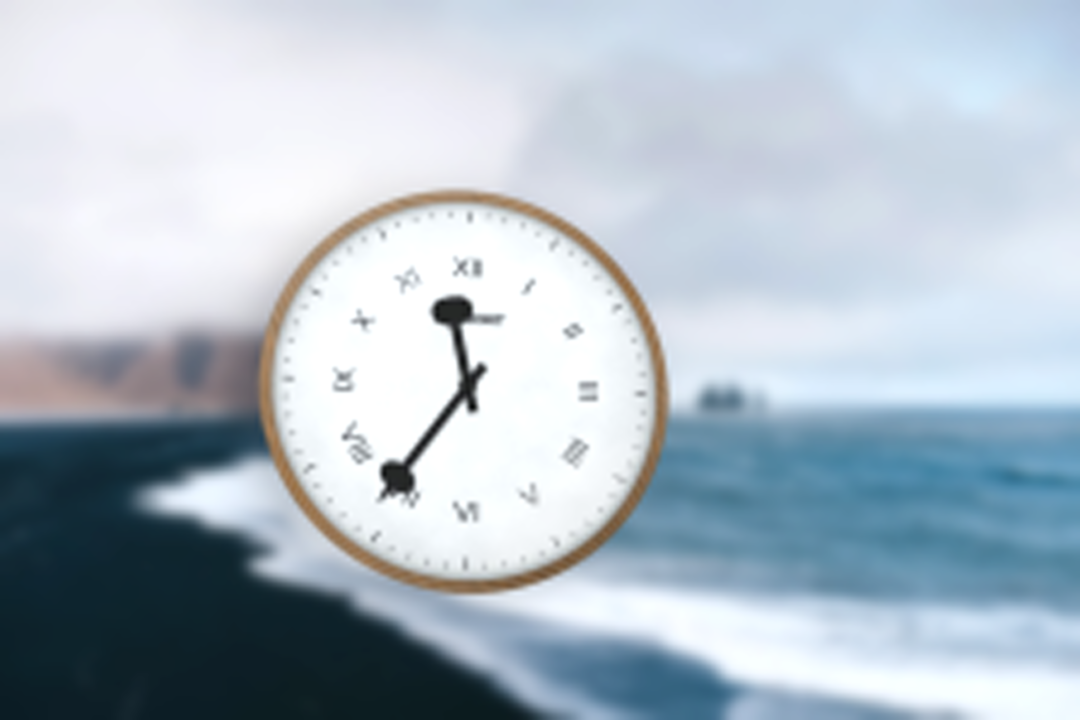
11:36
